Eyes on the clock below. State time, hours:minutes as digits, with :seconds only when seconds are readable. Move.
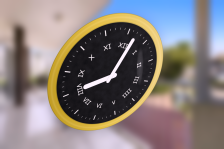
8:02
